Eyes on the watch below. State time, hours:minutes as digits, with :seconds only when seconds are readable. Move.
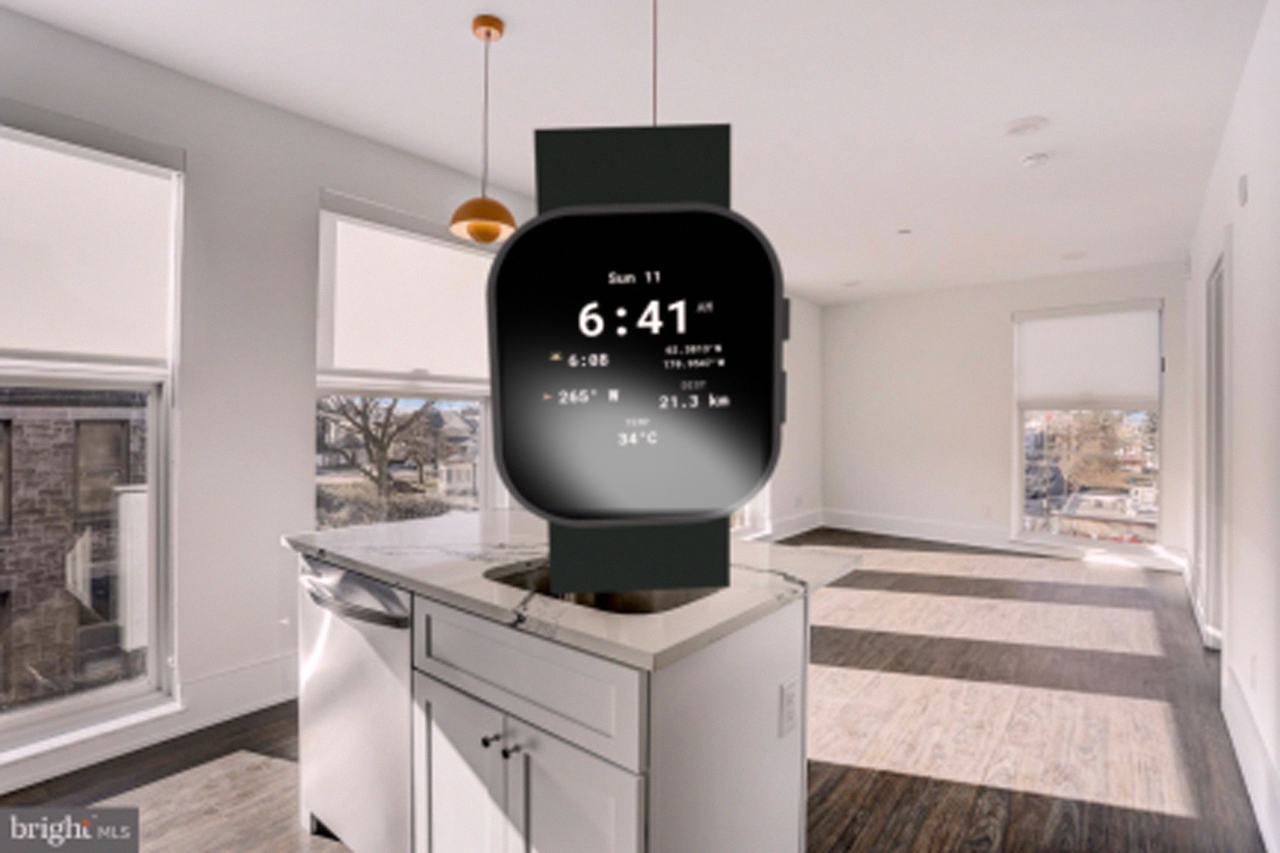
6:41
